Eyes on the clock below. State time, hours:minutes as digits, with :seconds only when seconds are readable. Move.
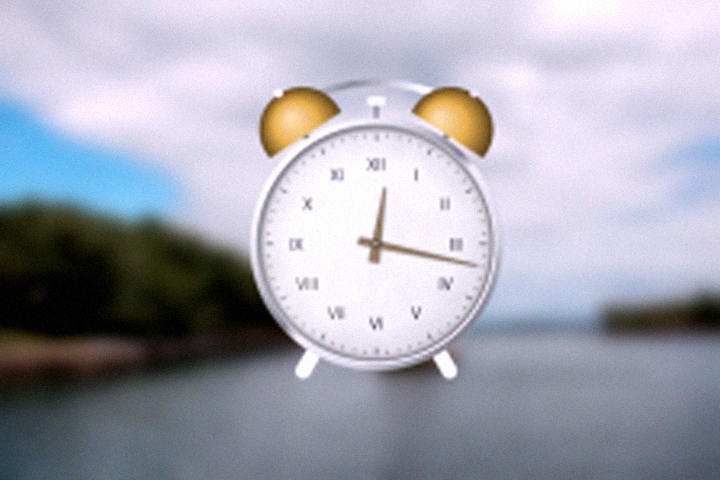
12:17
